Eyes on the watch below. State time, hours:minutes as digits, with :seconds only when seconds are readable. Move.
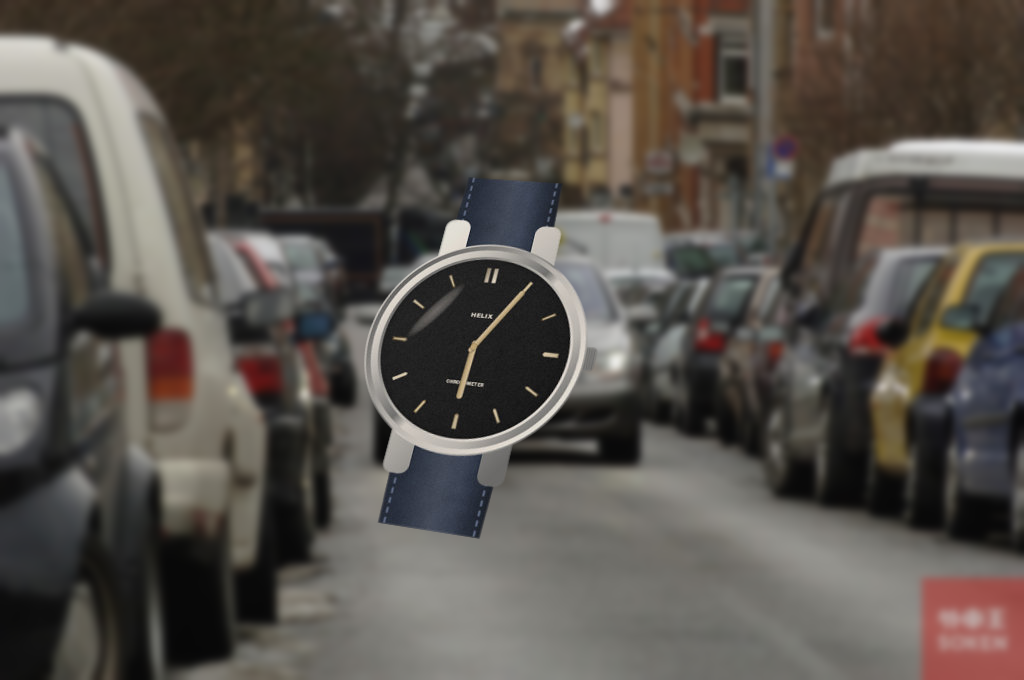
6:05
